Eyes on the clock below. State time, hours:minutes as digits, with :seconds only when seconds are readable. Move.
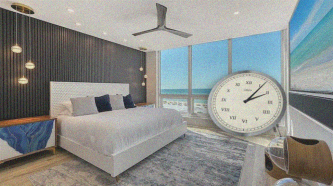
2:06
